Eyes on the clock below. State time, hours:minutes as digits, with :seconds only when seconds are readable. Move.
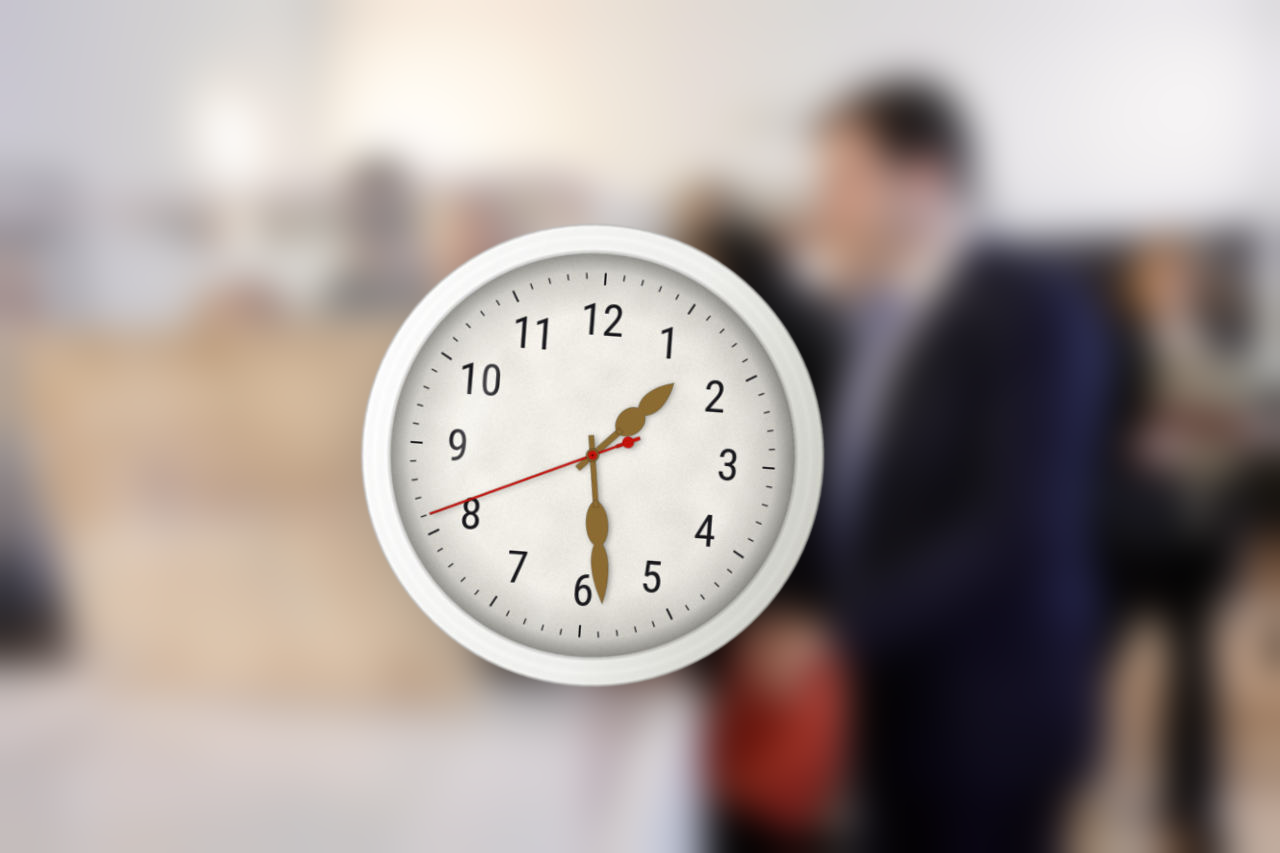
1:28:41
